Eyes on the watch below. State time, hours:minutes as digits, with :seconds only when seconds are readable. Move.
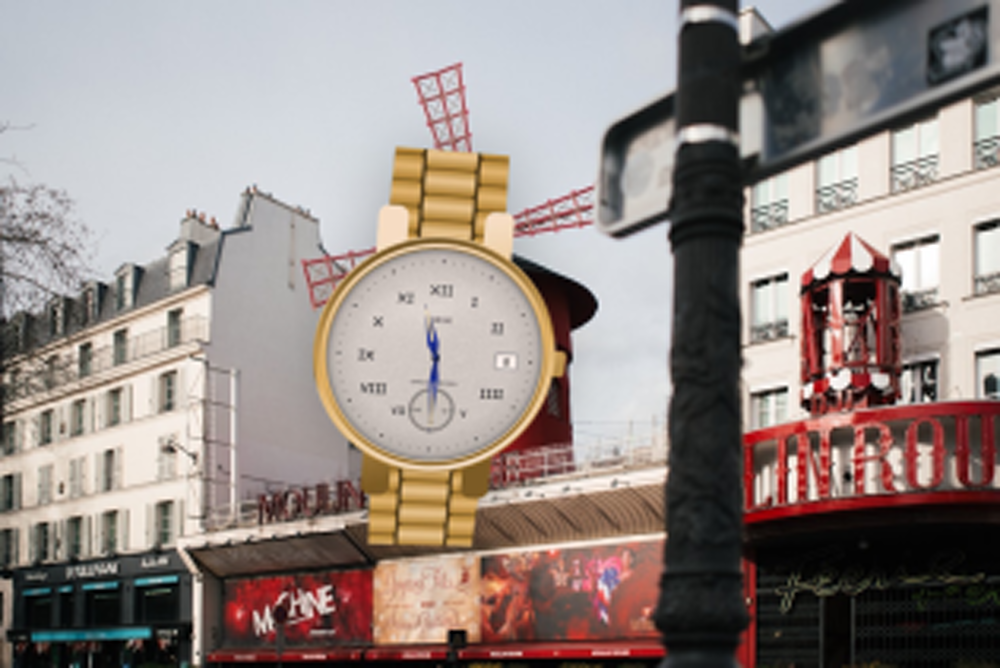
11:30
